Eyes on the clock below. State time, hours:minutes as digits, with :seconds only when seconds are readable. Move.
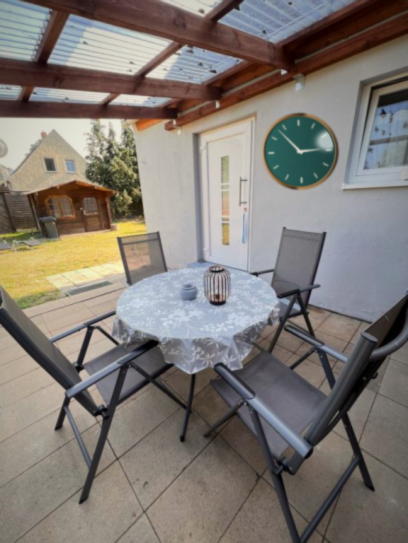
2:53
